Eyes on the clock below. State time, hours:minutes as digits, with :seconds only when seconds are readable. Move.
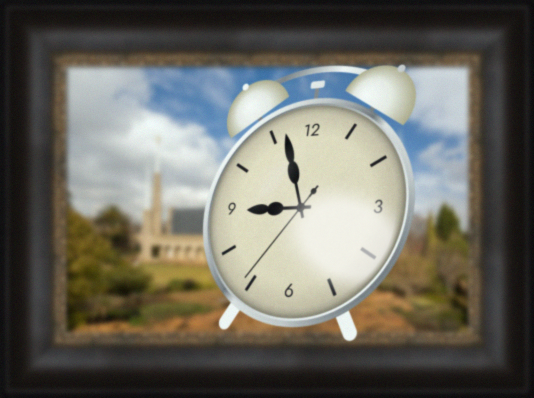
8:56:36
